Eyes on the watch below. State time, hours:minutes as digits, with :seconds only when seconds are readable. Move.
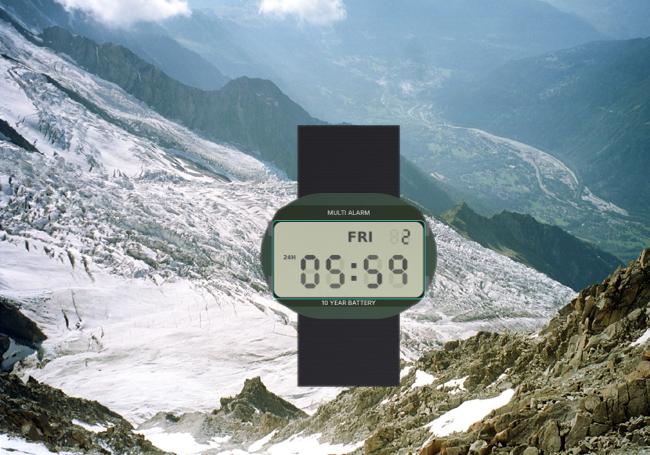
5:59
